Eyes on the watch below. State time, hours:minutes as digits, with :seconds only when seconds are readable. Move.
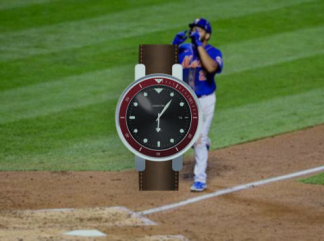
6:06
